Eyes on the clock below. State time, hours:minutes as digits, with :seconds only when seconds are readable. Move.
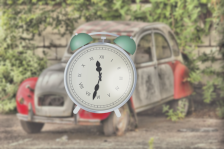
11:32
